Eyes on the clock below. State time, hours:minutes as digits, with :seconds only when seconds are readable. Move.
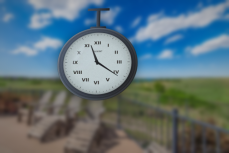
11:21
